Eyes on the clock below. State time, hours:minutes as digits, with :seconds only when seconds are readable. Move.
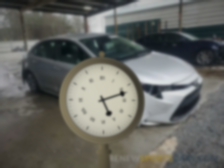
5:12
